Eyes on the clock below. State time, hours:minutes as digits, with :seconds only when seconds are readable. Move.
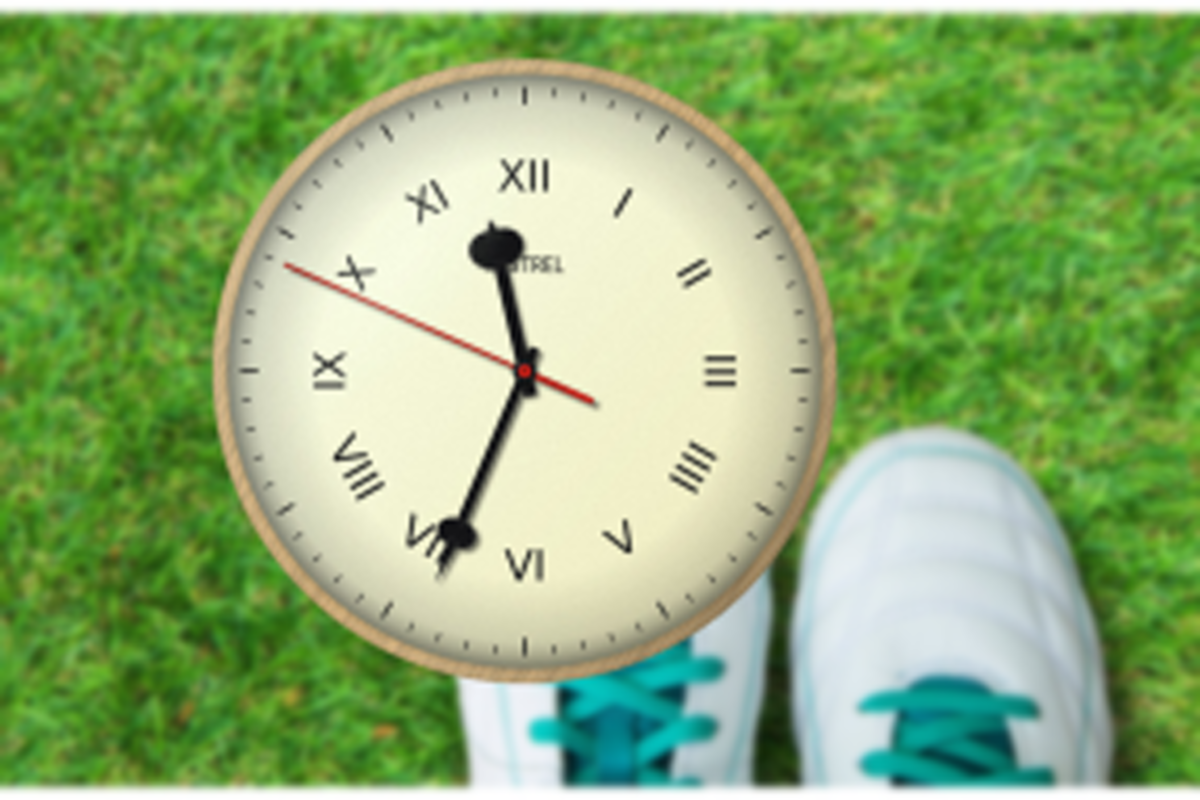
11:33:49
